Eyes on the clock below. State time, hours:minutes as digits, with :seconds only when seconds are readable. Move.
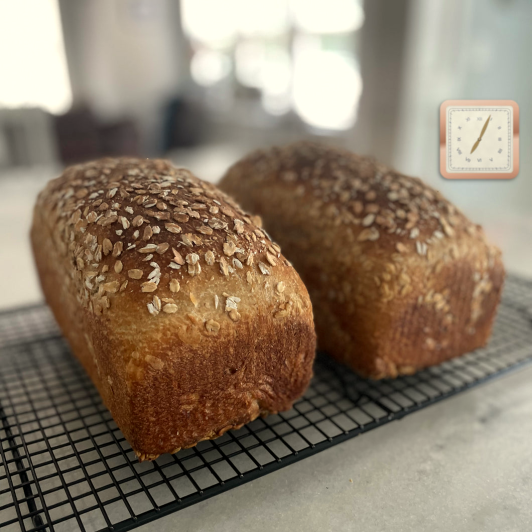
7:04
